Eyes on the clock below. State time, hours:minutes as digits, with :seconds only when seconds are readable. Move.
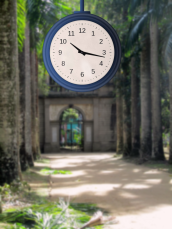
10:17
